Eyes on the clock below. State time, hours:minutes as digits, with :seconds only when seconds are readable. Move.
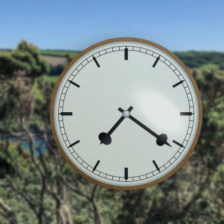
7:21
